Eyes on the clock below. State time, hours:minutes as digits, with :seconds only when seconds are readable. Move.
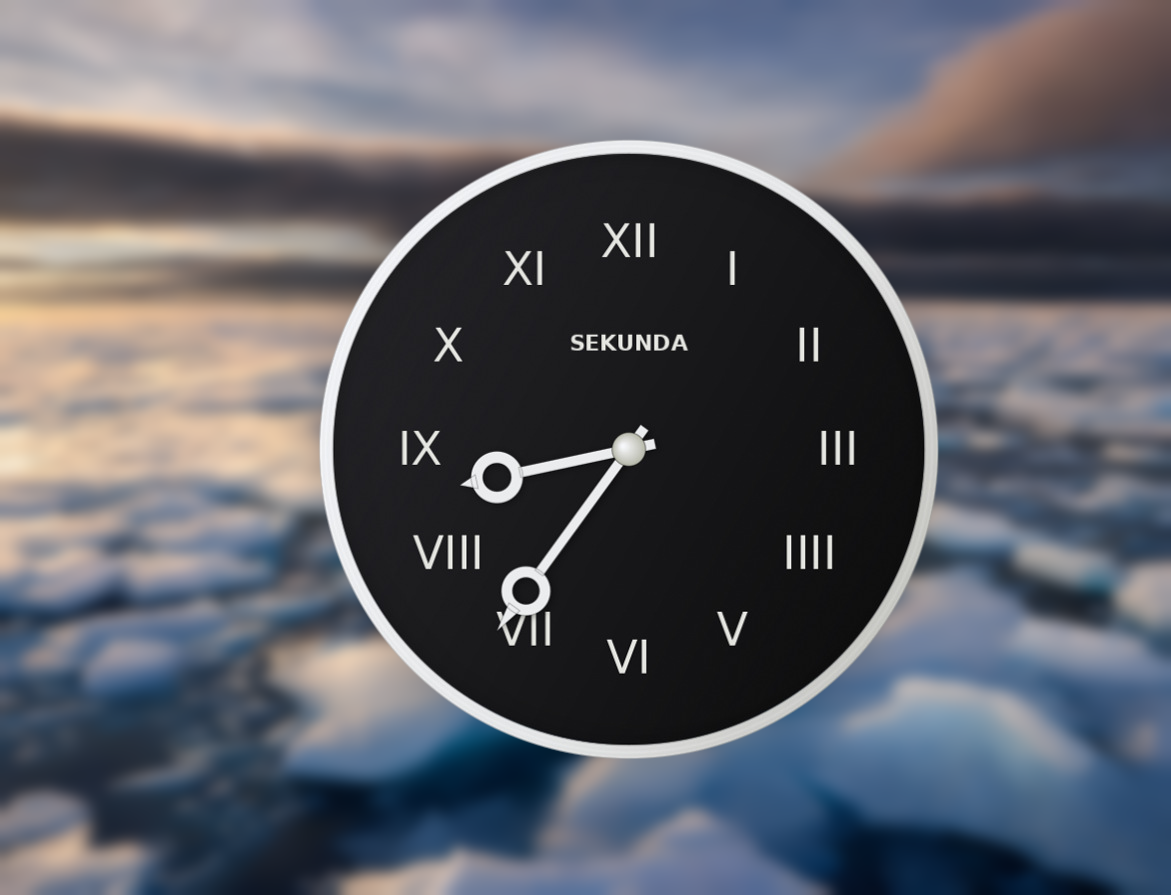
8:36
